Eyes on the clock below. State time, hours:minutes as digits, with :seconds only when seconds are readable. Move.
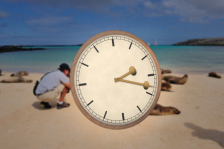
2:18
